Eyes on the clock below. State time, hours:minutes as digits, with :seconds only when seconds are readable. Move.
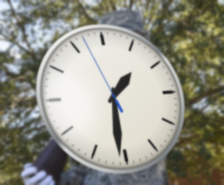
1:30:57
